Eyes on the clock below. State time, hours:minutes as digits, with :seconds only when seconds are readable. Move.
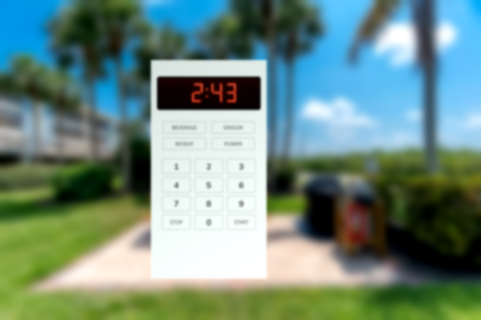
2:43
